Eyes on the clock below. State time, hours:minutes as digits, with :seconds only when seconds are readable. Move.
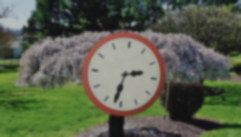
2:32
